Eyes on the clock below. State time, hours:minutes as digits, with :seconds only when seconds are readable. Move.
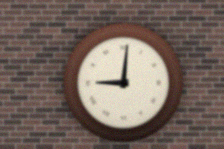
9:01
